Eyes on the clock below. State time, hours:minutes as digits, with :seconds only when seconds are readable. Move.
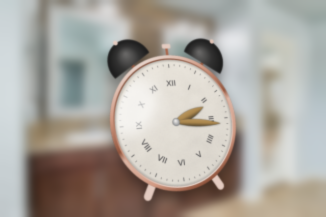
2:16
